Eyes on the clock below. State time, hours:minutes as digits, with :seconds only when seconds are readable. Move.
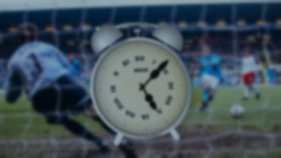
5:08
